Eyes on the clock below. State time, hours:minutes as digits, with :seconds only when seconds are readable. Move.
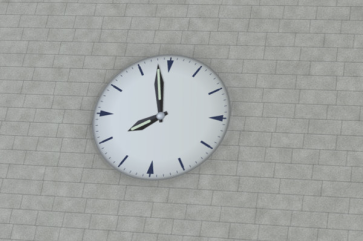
7:58
